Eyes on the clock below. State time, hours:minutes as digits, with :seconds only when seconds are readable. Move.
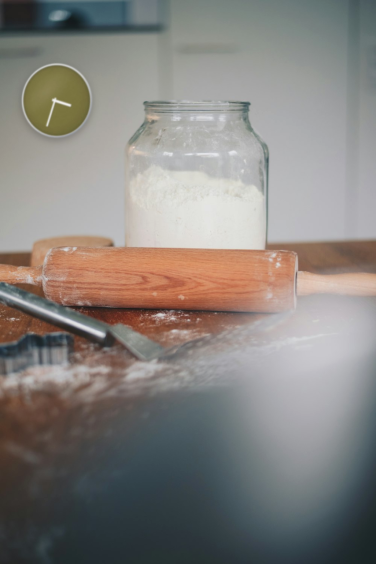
3:33
